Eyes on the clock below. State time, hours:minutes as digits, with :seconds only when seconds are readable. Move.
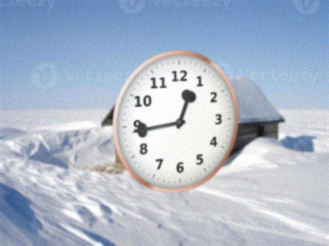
12:44
